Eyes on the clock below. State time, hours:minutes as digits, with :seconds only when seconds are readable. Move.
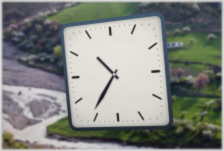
10:36
